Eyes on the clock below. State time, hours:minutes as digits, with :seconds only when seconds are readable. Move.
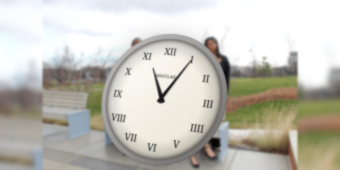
11:05
